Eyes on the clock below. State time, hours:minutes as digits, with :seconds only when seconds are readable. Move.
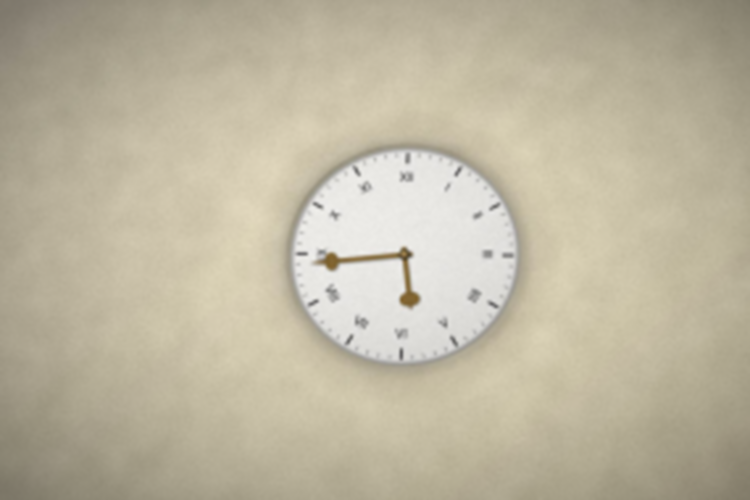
5:44
